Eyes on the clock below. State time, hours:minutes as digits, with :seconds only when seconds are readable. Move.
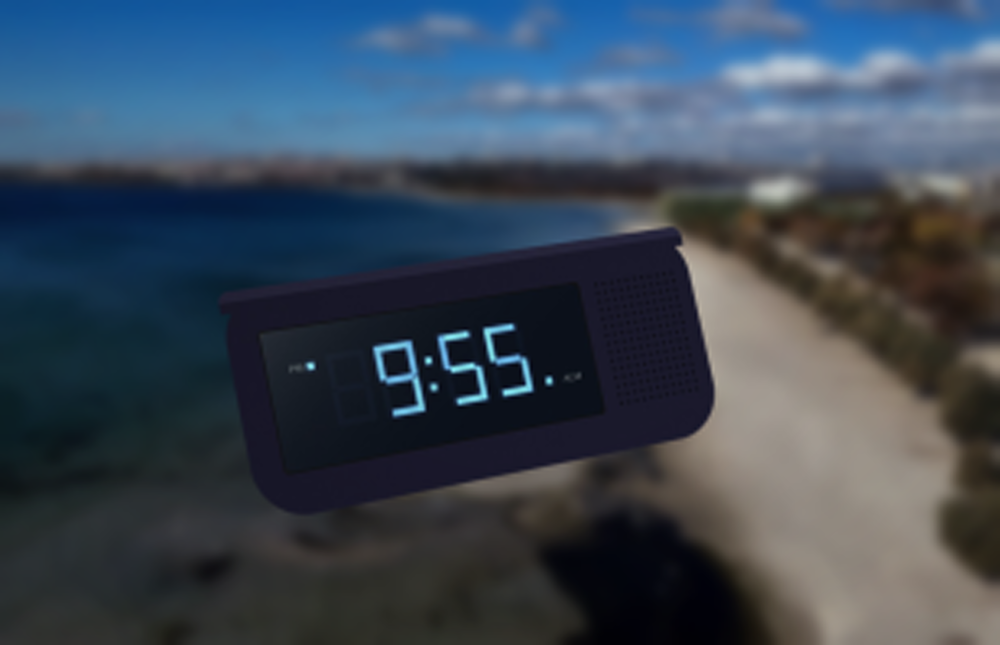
9:55
